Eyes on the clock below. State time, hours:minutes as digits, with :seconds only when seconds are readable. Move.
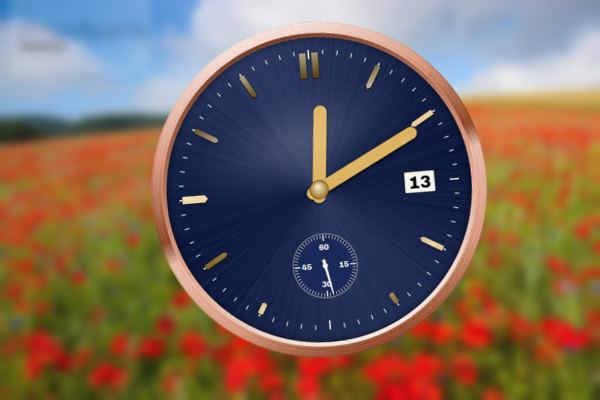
12:10:28
